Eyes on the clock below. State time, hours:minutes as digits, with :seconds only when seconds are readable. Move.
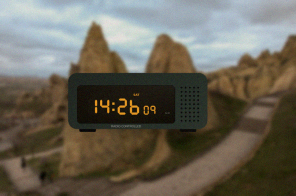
14:26:09
